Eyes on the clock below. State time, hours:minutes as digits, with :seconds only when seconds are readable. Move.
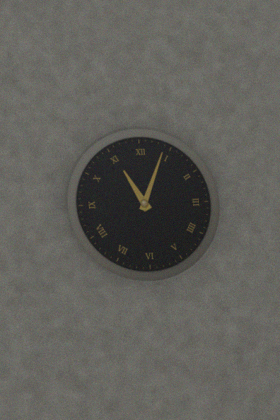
11:04
